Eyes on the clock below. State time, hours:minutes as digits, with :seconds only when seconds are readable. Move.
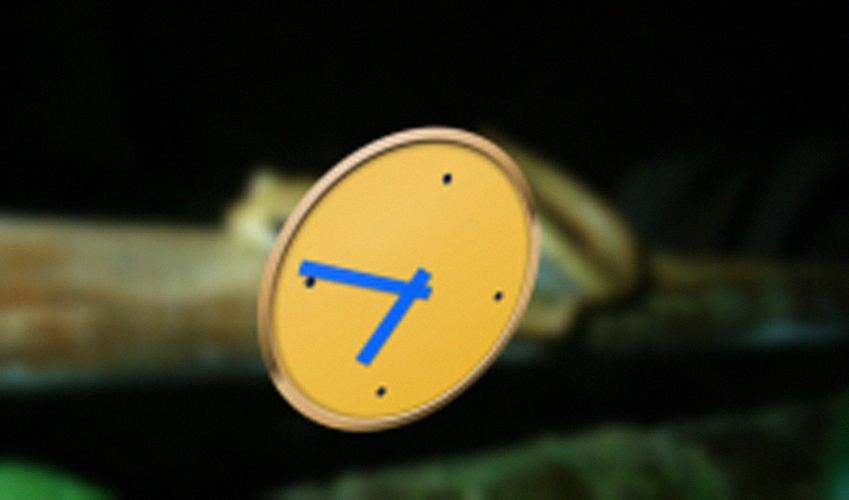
6:46
